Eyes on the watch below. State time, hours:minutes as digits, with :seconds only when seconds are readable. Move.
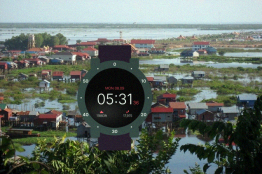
5:31
